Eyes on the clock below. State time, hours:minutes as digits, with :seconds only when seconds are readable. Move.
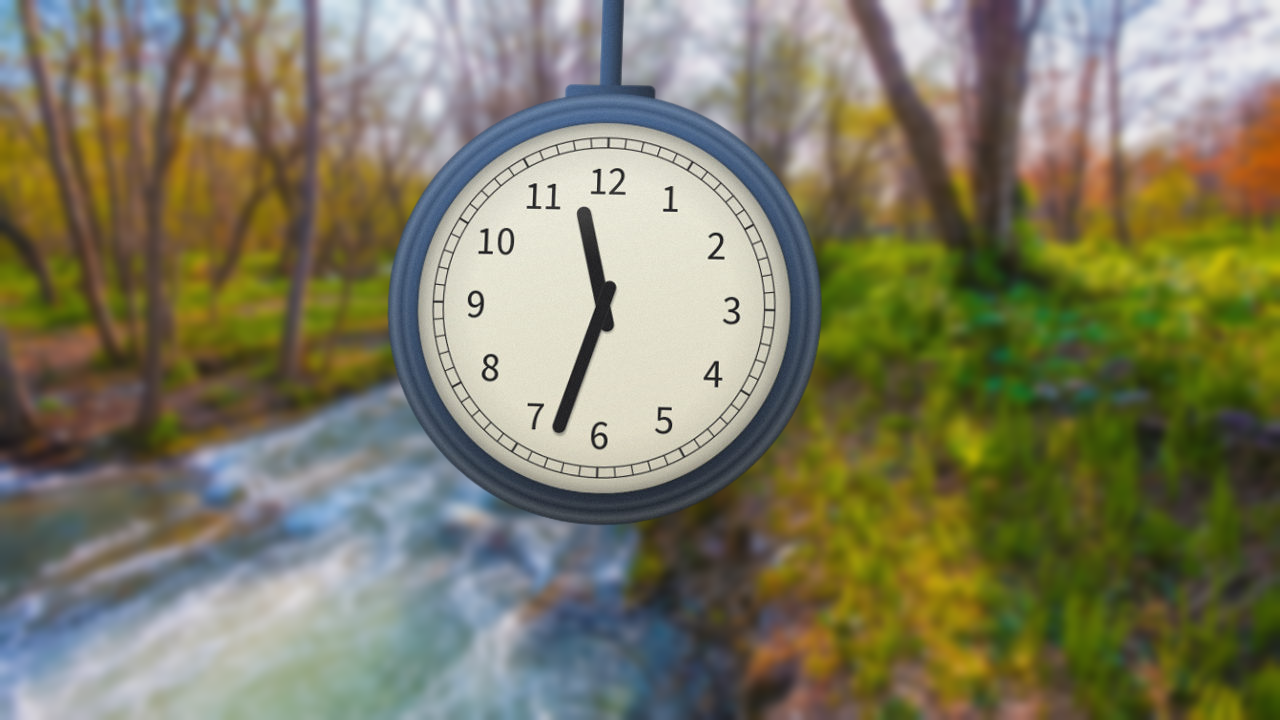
11:33
